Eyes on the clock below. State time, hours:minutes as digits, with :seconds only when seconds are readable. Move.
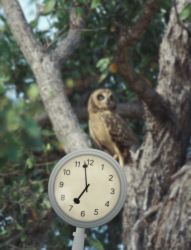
6:58
